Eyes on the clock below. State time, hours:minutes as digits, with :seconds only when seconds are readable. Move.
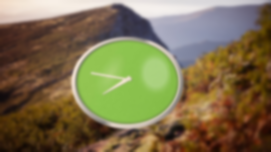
7:47
